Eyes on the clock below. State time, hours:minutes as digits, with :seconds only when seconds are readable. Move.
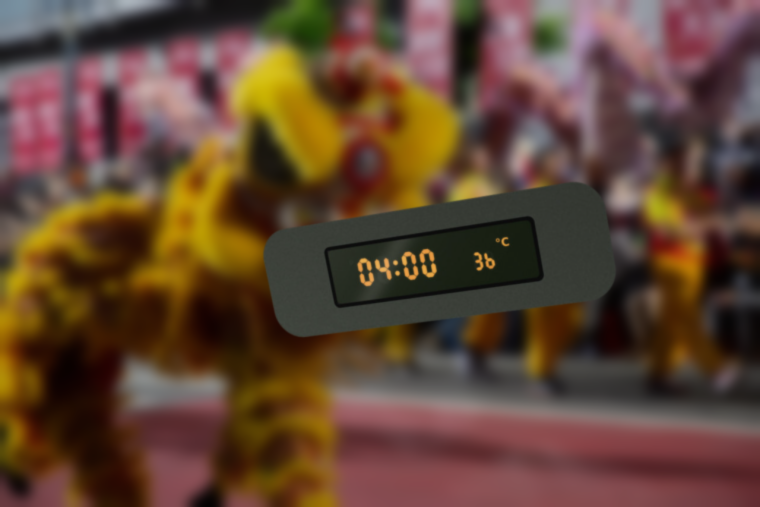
4:00
